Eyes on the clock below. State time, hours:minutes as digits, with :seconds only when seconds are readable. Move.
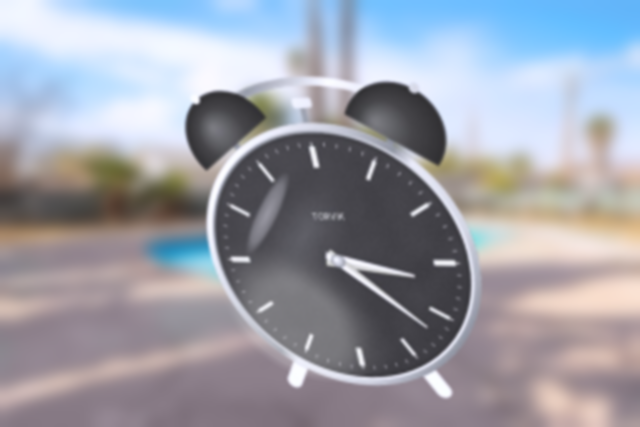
3:22
